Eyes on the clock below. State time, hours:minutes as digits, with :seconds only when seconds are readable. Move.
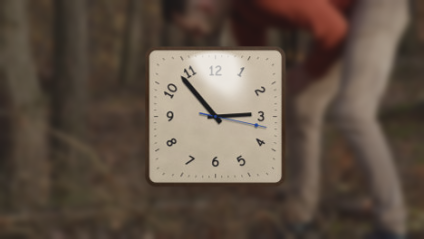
2:53:17
